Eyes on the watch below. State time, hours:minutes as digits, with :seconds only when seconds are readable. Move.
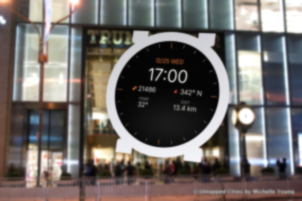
17:00
